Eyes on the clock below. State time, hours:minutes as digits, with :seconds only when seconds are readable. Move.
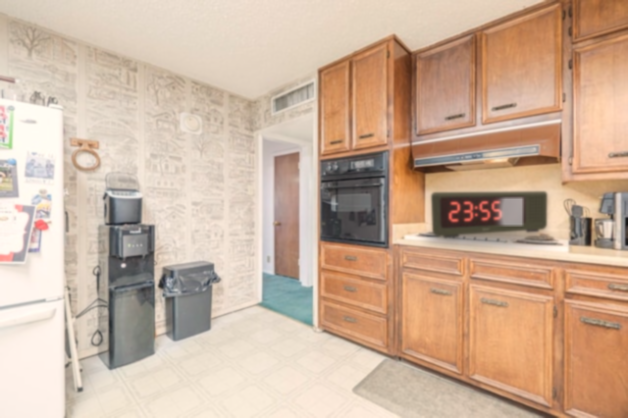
23:55
